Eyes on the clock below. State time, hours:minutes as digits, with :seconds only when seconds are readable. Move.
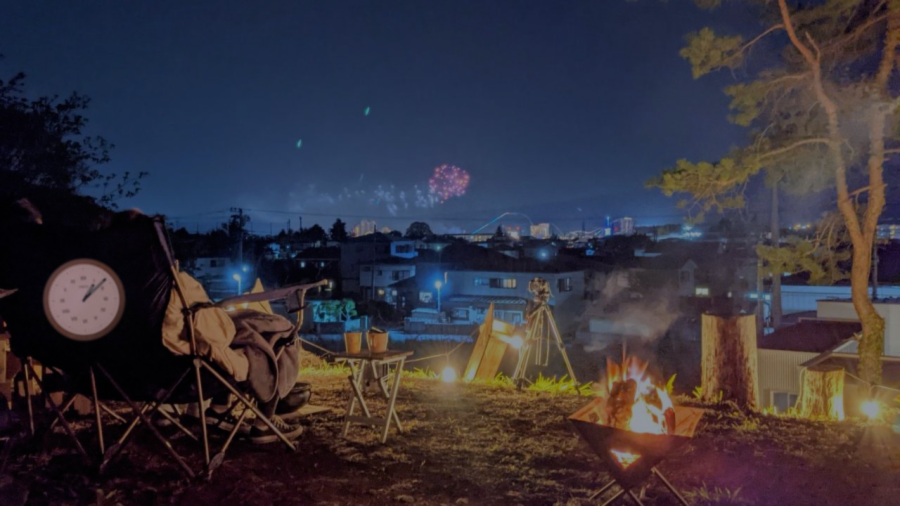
1:08
